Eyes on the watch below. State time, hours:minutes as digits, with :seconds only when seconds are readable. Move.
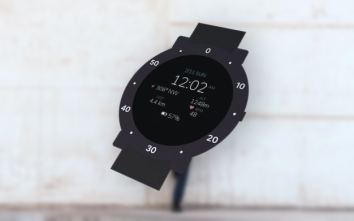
12:02
